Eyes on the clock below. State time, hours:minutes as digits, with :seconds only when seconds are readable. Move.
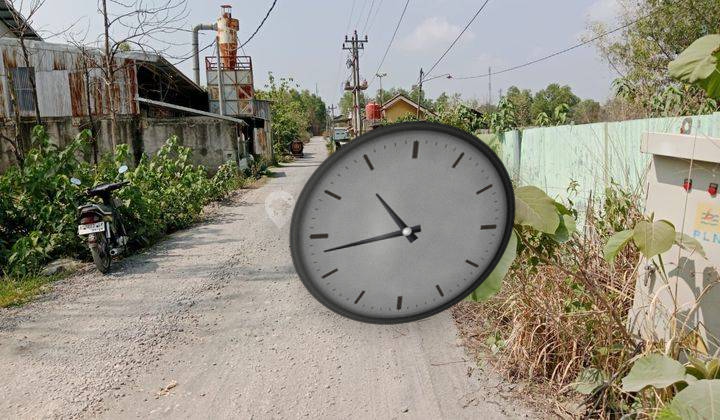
10:43
